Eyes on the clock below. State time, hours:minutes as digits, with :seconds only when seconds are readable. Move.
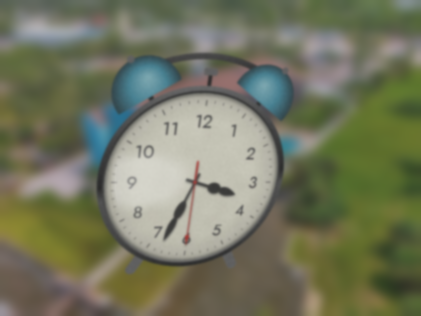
3:33:30
